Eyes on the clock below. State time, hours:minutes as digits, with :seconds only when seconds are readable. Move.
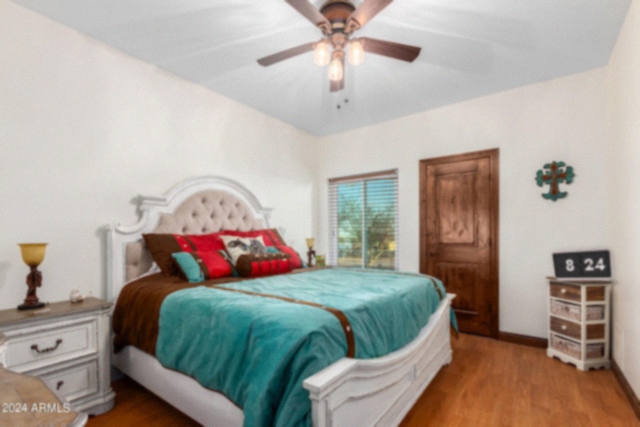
8:24
